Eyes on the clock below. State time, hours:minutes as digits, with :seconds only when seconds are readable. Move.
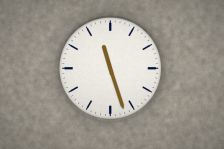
11:27
